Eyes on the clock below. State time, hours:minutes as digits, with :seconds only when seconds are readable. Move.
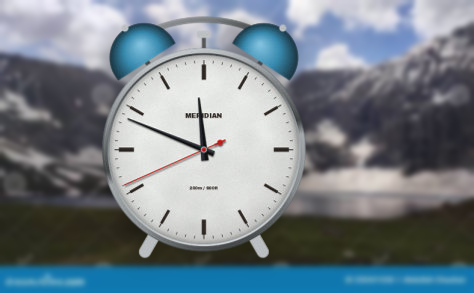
11:48:41
